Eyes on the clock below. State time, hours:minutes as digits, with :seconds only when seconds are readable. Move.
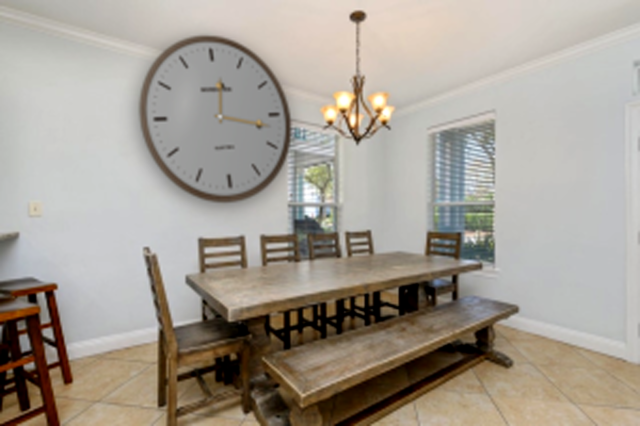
12:17
